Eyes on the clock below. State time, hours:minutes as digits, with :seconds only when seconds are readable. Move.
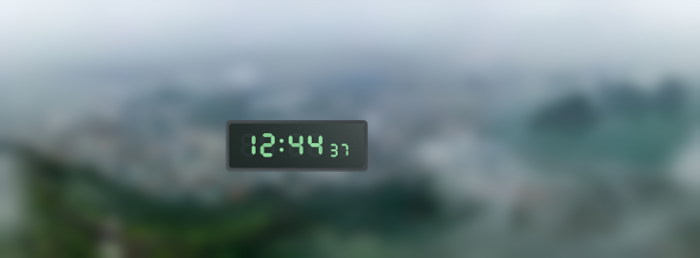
12:44:37
